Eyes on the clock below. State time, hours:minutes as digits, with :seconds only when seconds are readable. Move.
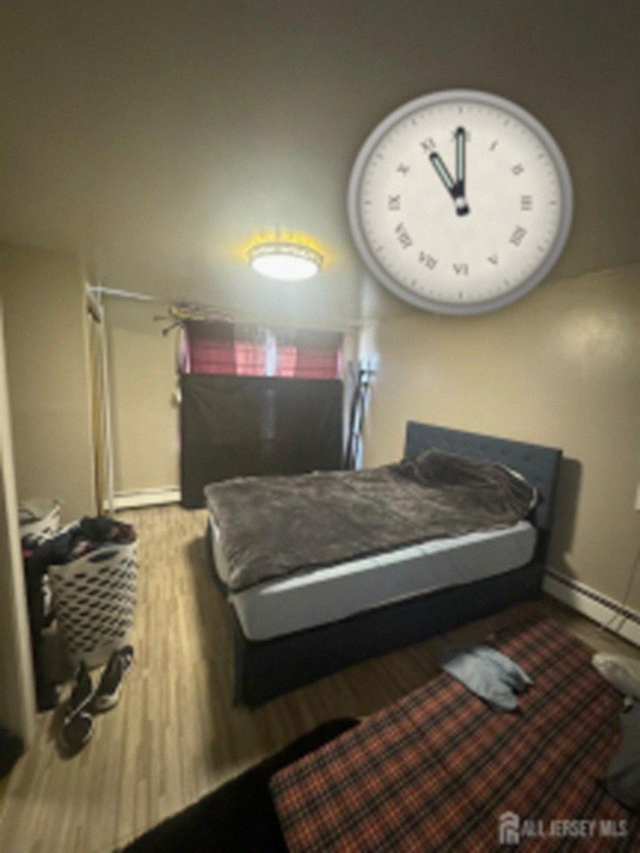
11:00
